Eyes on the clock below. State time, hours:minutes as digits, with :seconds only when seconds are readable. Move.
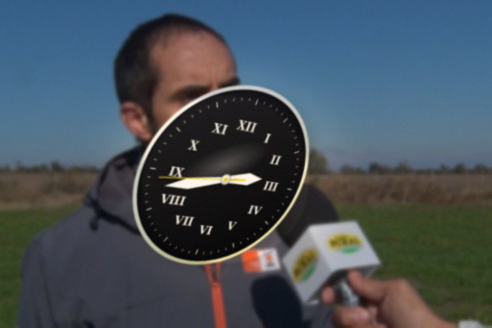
2:42:44
